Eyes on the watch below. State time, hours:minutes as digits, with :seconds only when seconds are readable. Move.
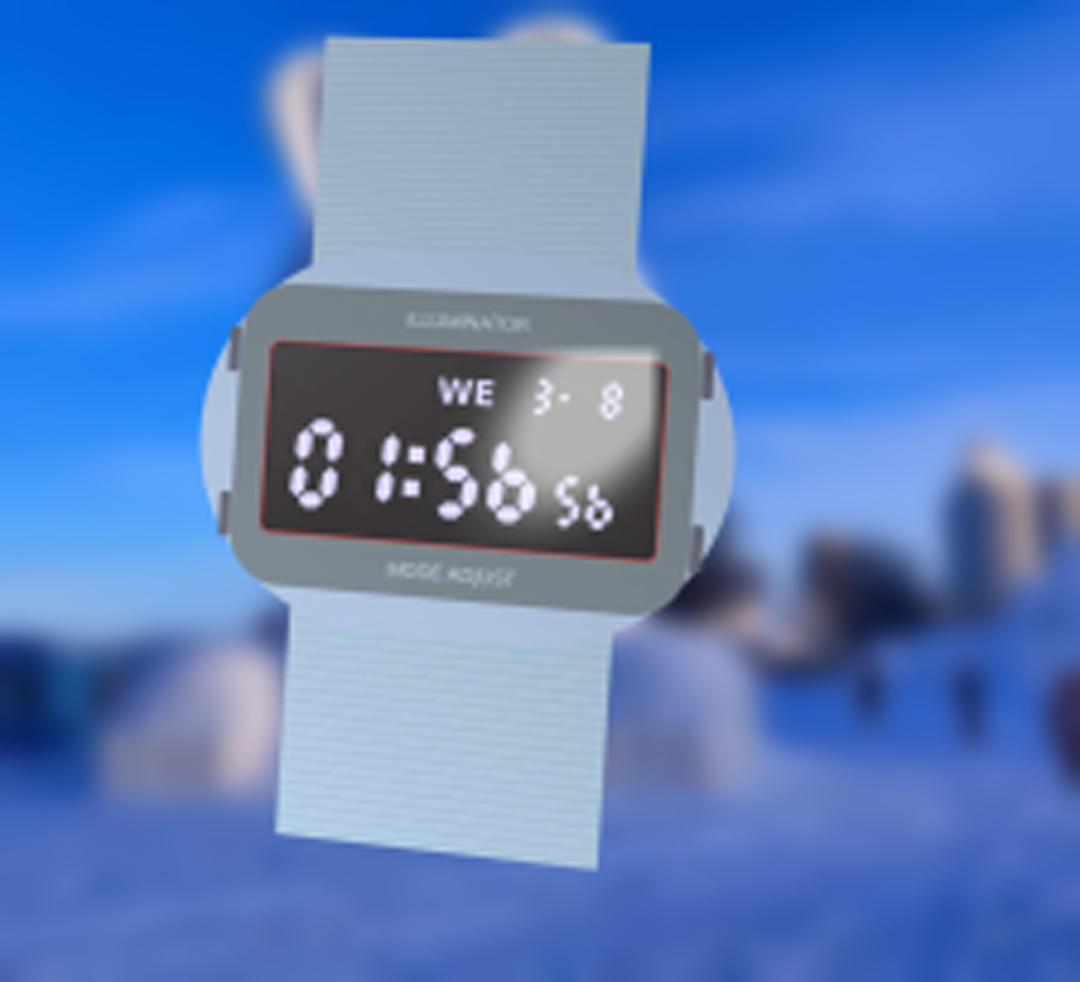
1:56:56
